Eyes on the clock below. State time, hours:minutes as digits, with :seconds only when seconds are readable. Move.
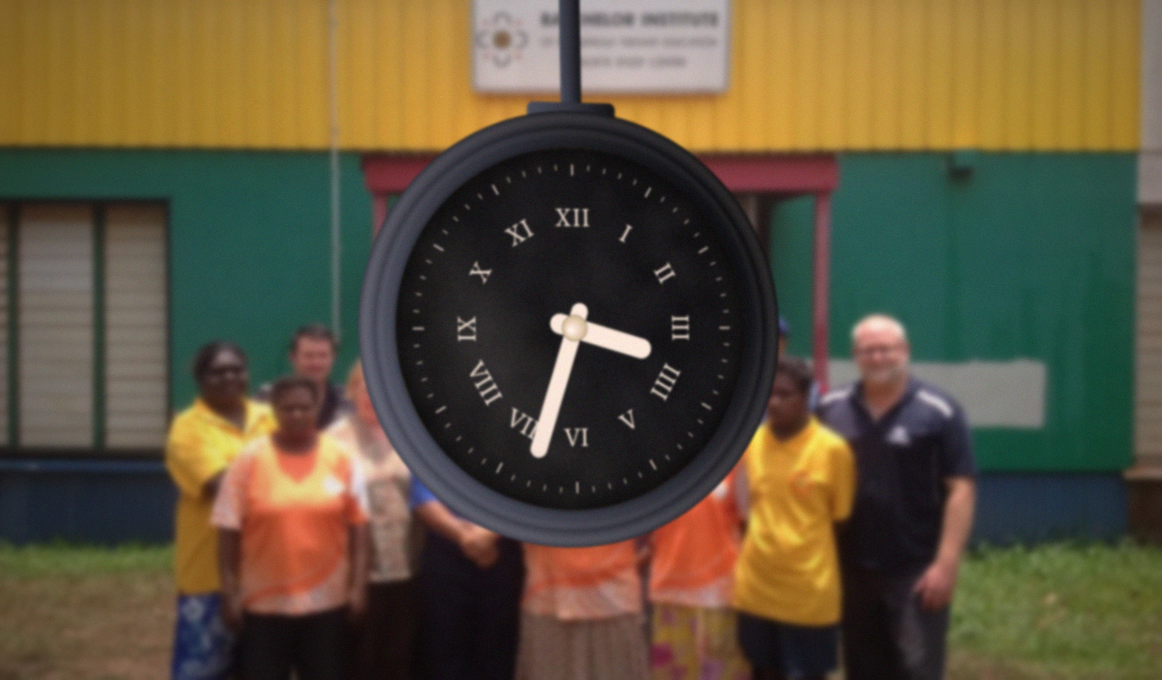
3:33
